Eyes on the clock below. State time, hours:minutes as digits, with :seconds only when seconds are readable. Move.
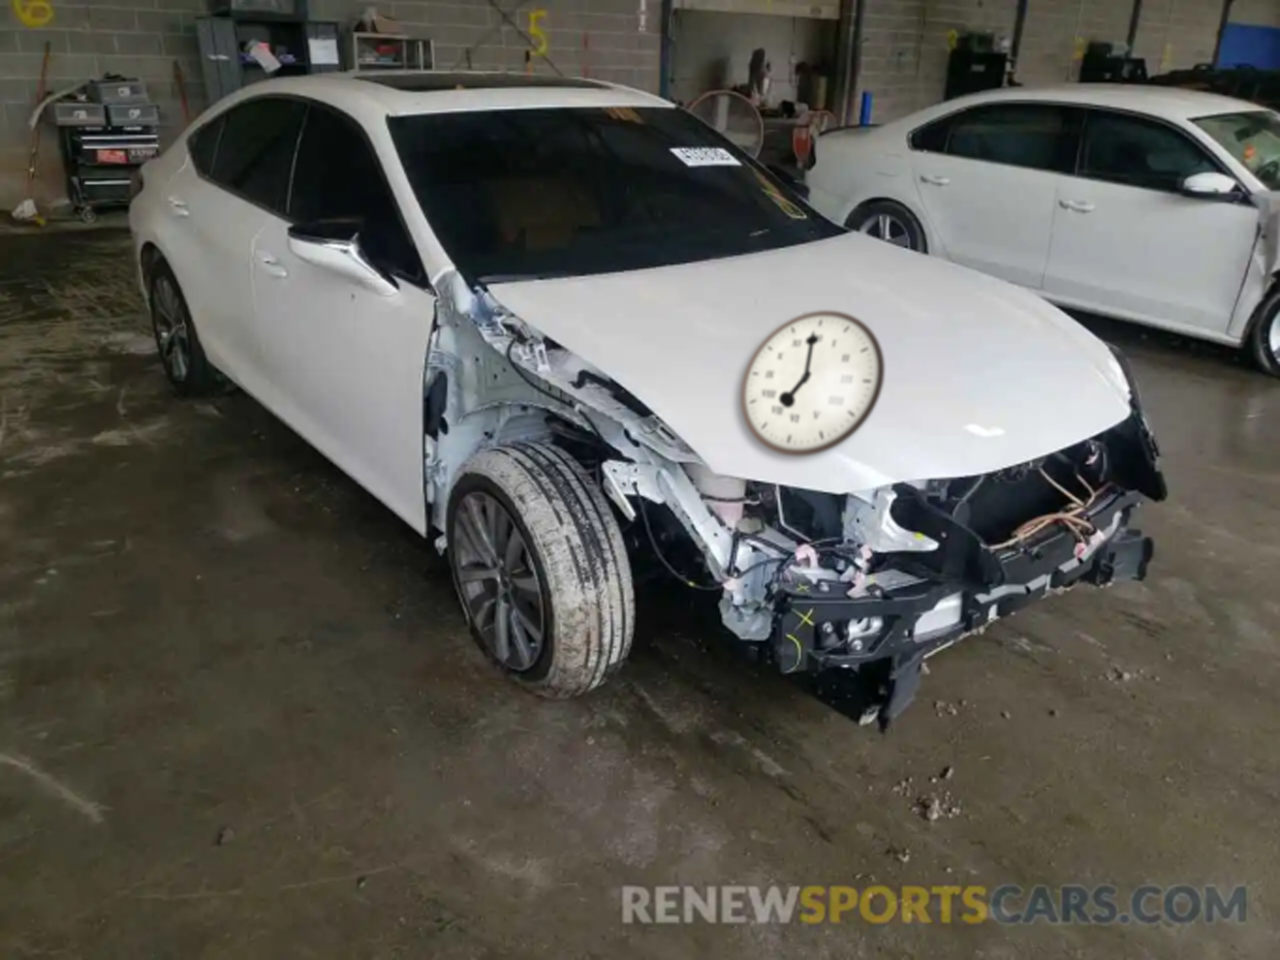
6:59
